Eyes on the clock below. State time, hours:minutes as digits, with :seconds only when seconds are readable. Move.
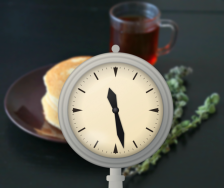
11:28
